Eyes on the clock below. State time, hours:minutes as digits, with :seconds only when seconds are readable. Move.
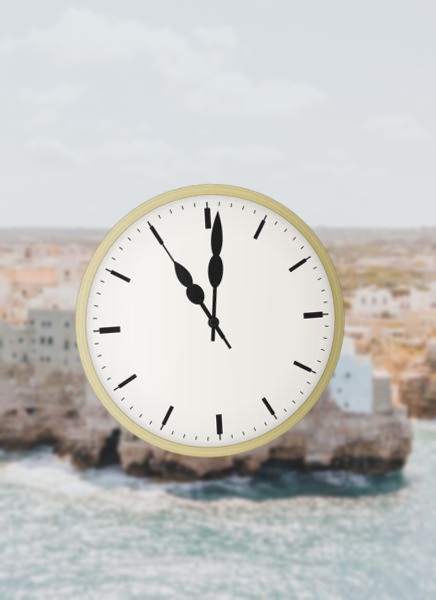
11:00:55
